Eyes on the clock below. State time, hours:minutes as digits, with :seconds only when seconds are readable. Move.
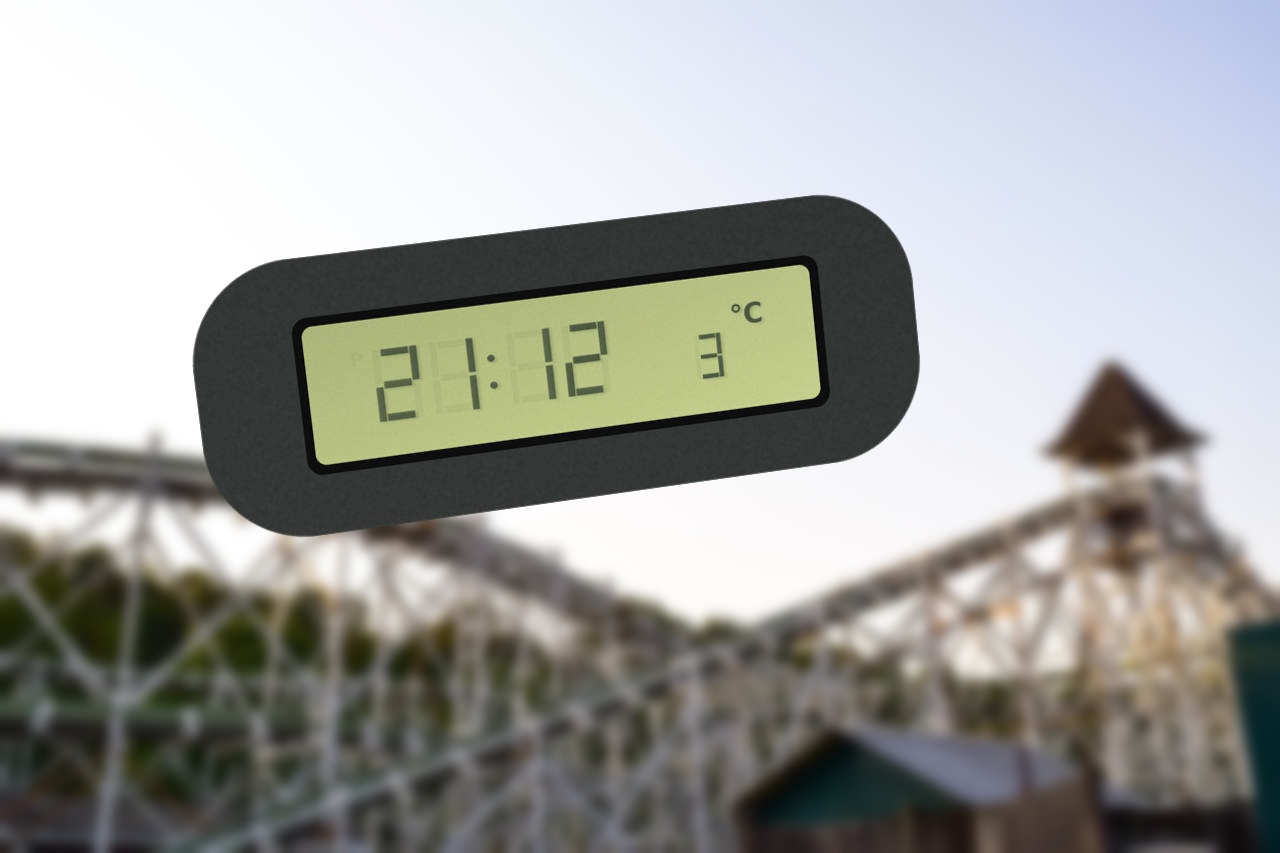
21:12
